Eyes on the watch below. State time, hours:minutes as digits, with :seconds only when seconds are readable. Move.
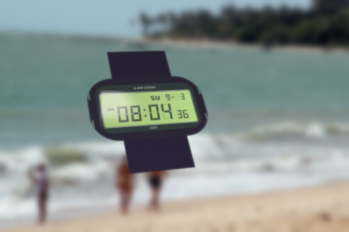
8:04
